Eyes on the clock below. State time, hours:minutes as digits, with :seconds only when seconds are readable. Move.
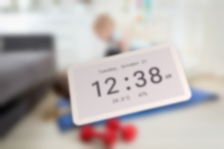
12:38
